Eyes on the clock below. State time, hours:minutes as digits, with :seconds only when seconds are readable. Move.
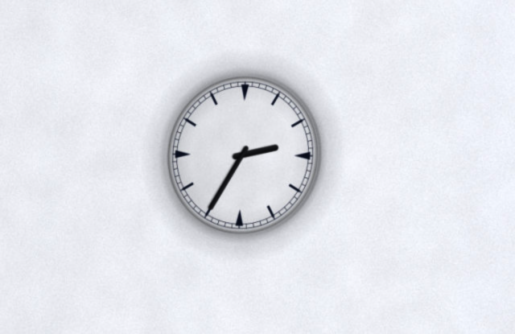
2:35
